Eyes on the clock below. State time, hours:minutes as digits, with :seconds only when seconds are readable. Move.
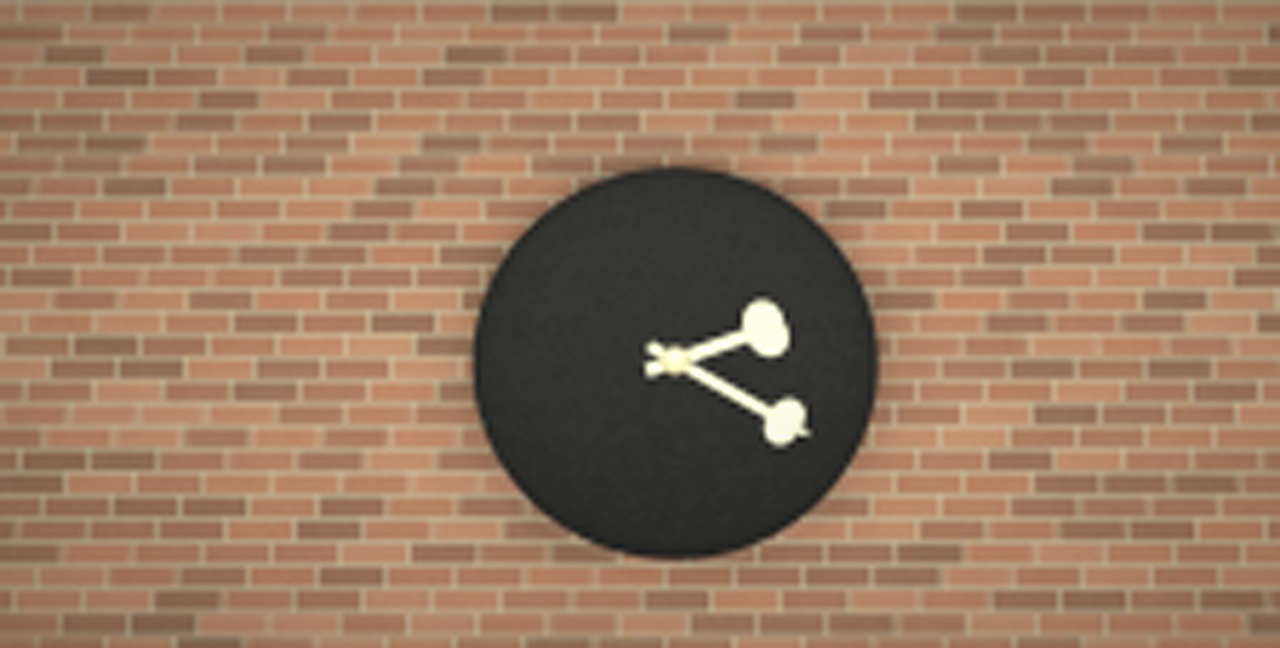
2:20
